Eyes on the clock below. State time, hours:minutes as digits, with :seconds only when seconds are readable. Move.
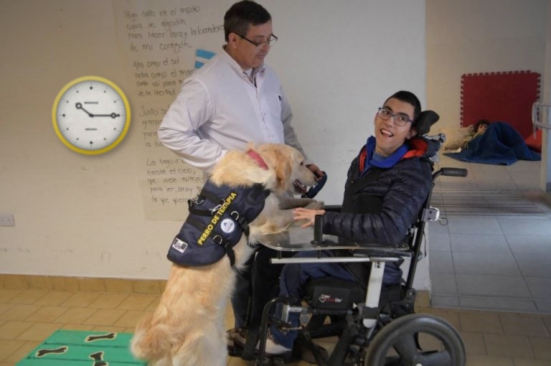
10:15
